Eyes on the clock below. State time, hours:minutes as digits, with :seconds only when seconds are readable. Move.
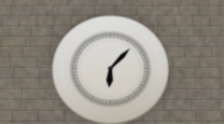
6:07
